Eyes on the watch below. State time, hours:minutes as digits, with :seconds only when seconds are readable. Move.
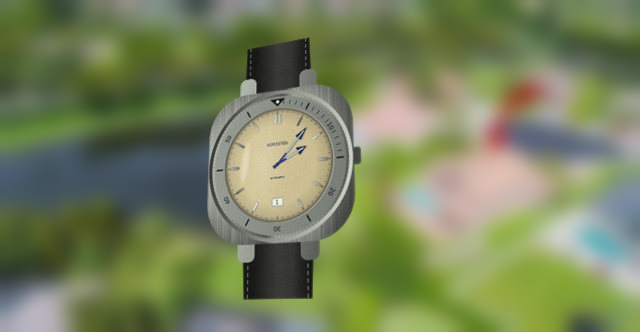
2:07
